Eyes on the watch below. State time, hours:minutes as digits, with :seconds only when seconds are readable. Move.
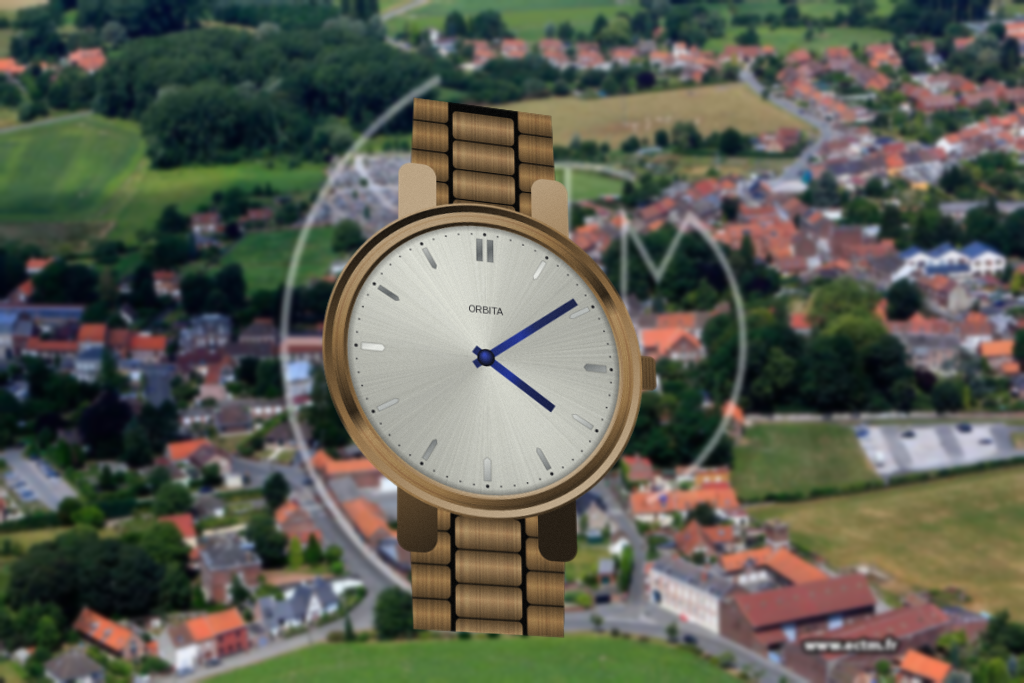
4:09
